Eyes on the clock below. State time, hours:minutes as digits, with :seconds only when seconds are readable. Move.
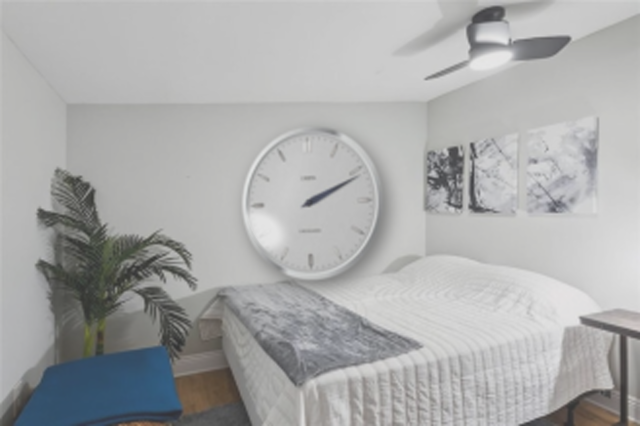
2:11
